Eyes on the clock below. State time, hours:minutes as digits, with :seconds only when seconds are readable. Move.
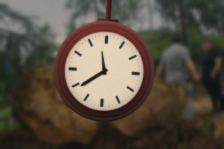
11:39
